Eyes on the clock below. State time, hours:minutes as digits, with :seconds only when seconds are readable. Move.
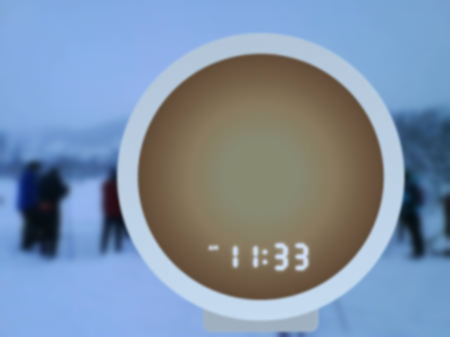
11:33
